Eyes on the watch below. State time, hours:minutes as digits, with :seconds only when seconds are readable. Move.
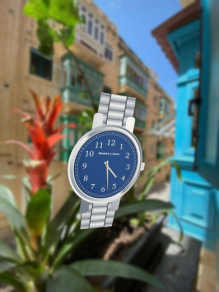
4:28
